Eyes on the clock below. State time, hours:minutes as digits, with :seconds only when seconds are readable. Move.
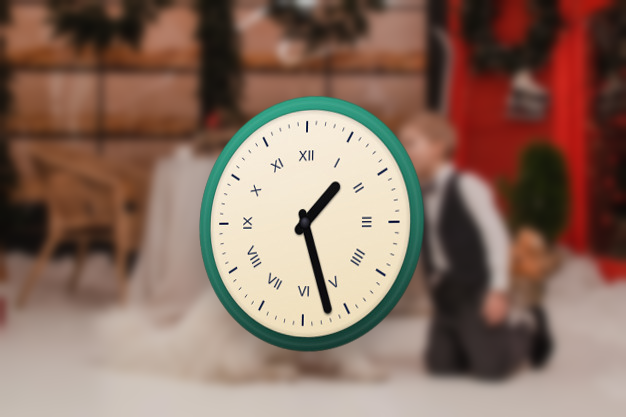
1:27
